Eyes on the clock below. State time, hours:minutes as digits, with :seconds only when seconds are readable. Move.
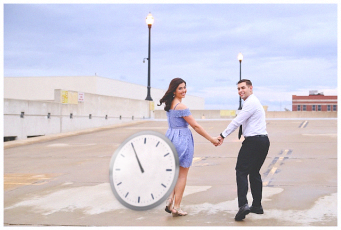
10:55
